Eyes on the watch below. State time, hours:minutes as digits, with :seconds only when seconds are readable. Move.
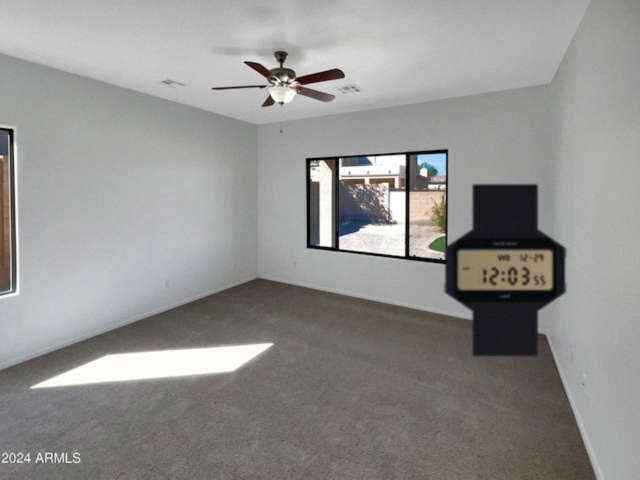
12:03
